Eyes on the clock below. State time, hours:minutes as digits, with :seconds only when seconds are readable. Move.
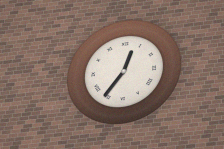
12:36
